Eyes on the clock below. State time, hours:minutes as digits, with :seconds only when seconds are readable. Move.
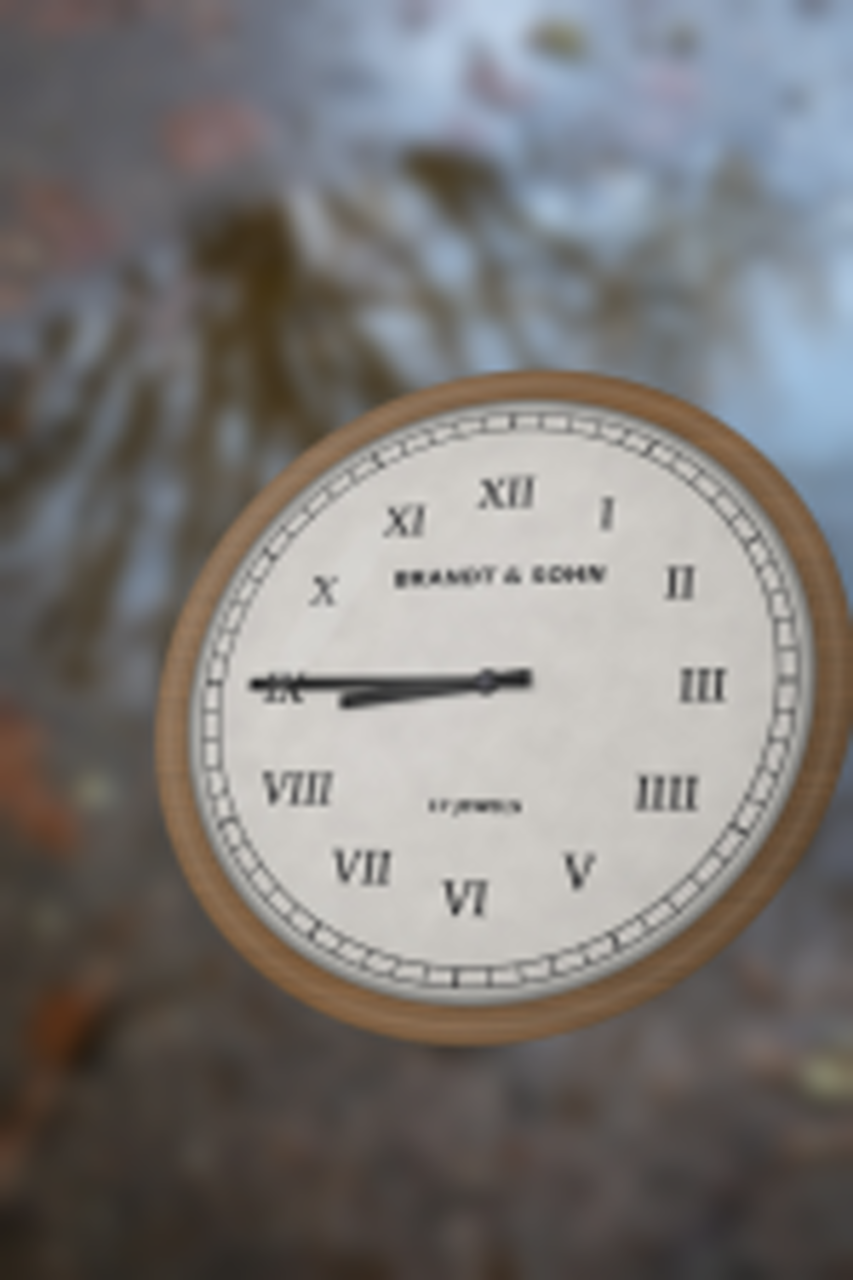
8:45
